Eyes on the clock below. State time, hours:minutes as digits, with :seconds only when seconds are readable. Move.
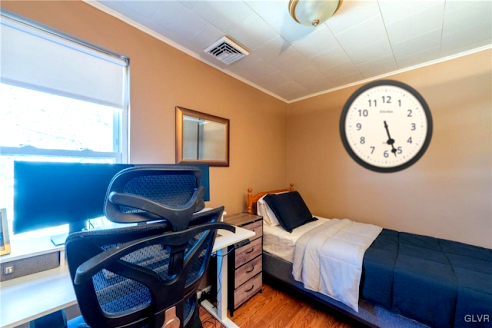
5:27
